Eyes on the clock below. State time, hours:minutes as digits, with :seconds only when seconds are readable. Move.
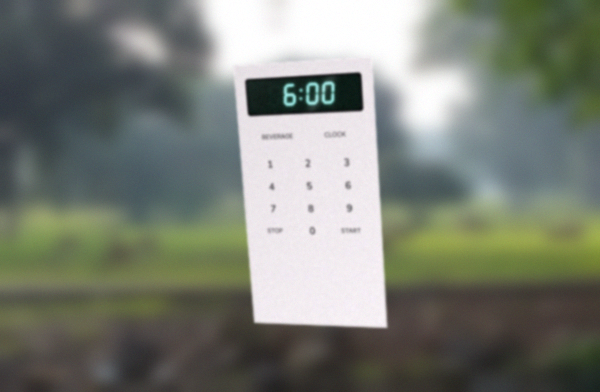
6:00
